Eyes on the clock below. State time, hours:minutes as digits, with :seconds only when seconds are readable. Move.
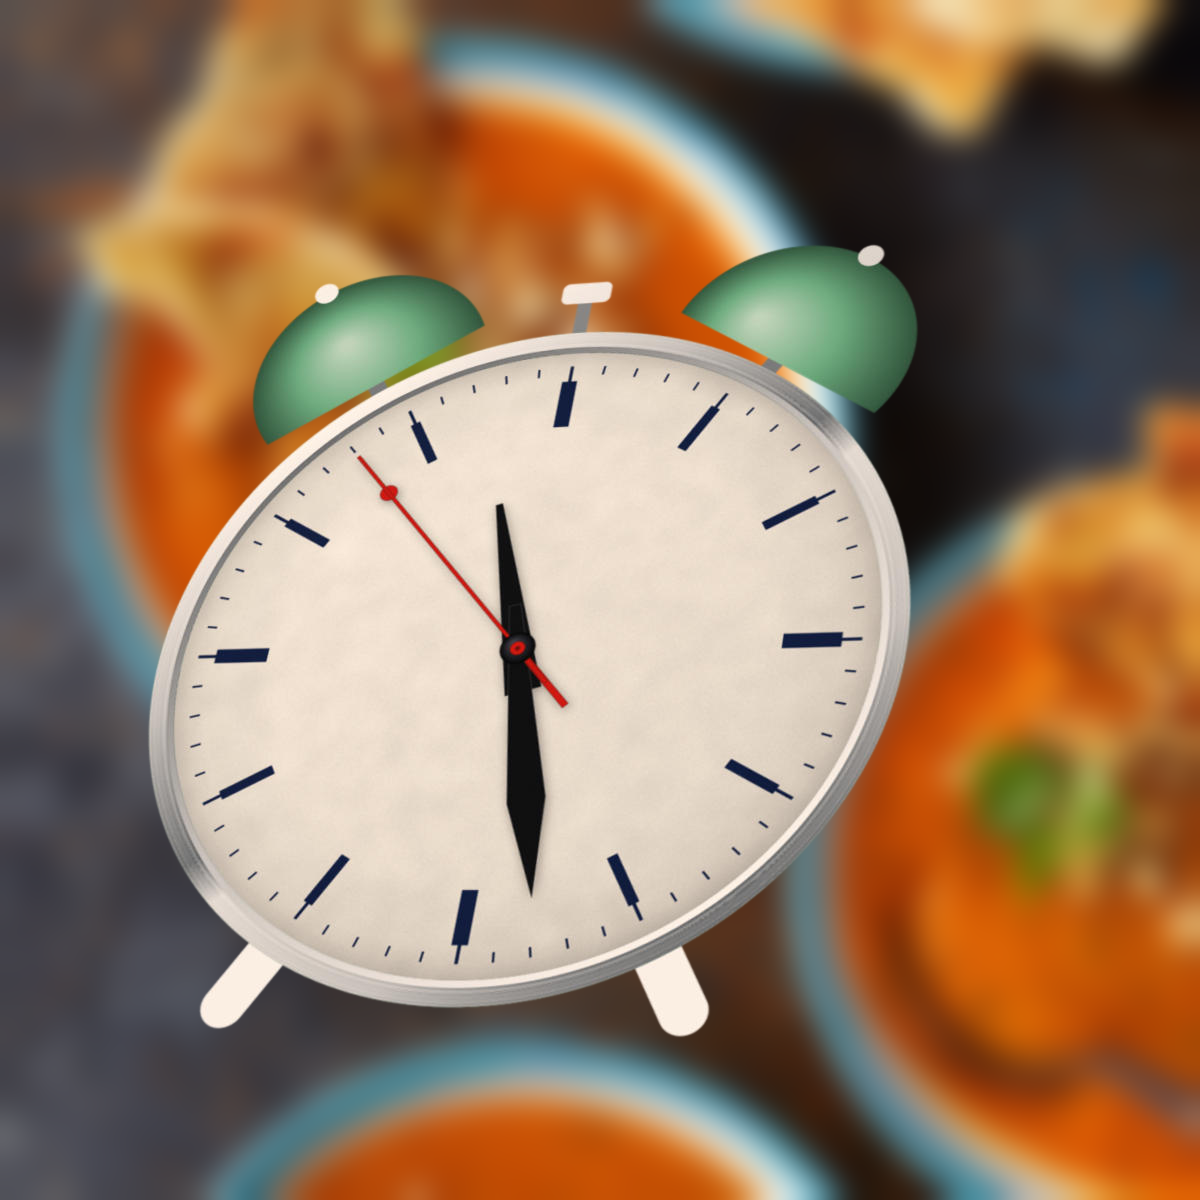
11:27:53
